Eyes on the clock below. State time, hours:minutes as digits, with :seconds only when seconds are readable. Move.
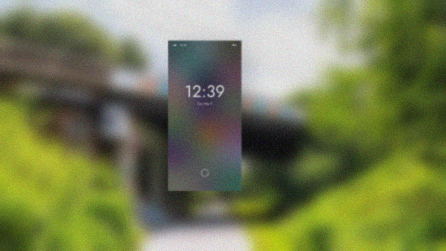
12:39
